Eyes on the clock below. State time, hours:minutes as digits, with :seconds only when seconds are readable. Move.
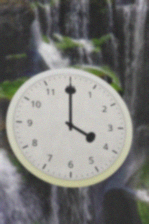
4:00
